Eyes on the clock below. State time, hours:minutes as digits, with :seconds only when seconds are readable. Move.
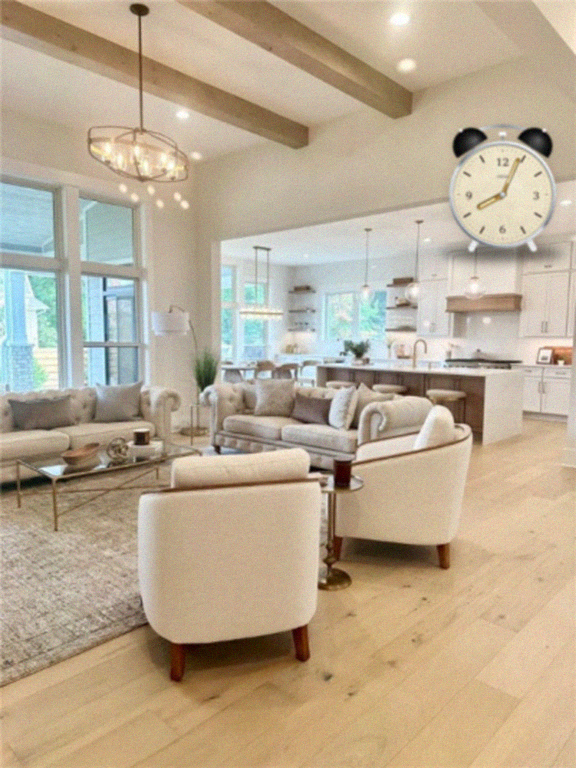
8:04
